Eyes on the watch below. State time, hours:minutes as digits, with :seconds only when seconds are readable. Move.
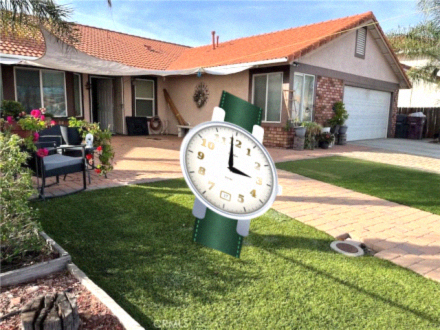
2:59
